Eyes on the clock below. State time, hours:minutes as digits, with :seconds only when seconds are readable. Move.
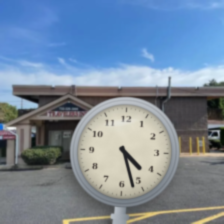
4:27
